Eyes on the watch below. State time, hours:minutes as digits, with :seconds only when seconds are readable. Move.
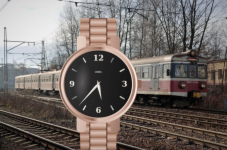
5:37
